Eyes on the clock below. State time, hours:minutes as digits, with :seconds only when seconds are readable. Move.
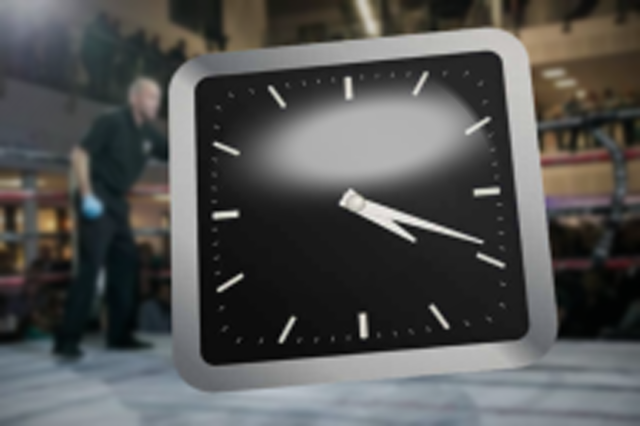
4:19
